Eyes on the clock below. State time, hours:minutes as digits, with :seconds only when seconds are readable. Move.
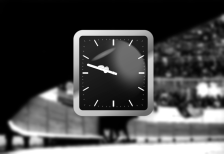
9:48
